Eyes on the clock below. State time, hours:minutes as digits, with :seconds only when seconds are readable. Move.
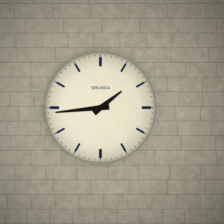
1:44
